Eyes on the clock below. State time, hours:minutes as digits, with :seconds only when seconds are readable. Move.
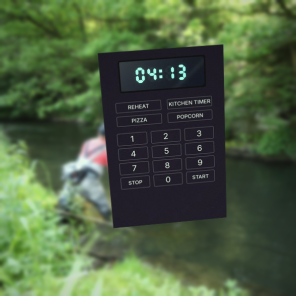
4:13
